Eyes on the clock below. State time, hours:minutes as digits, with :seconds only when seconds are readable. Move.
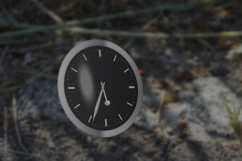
5:34
